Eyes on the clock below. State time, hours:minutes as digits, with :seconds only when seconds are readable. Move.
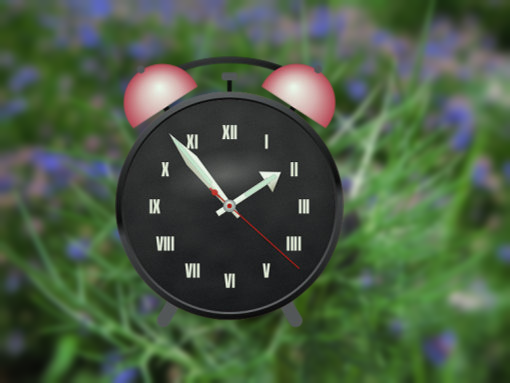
1:53:22
